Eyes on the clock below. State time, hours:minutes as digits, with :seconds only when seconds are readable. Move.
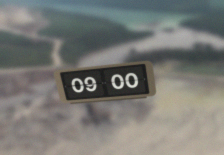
9:00
